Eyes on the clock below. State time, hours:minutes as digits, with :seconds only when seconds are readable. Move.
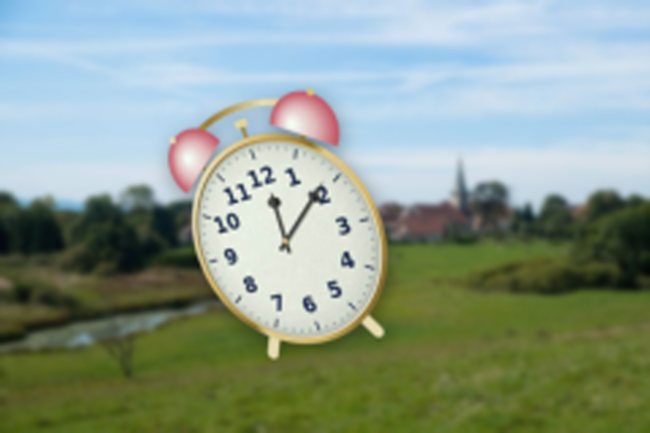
12:09
